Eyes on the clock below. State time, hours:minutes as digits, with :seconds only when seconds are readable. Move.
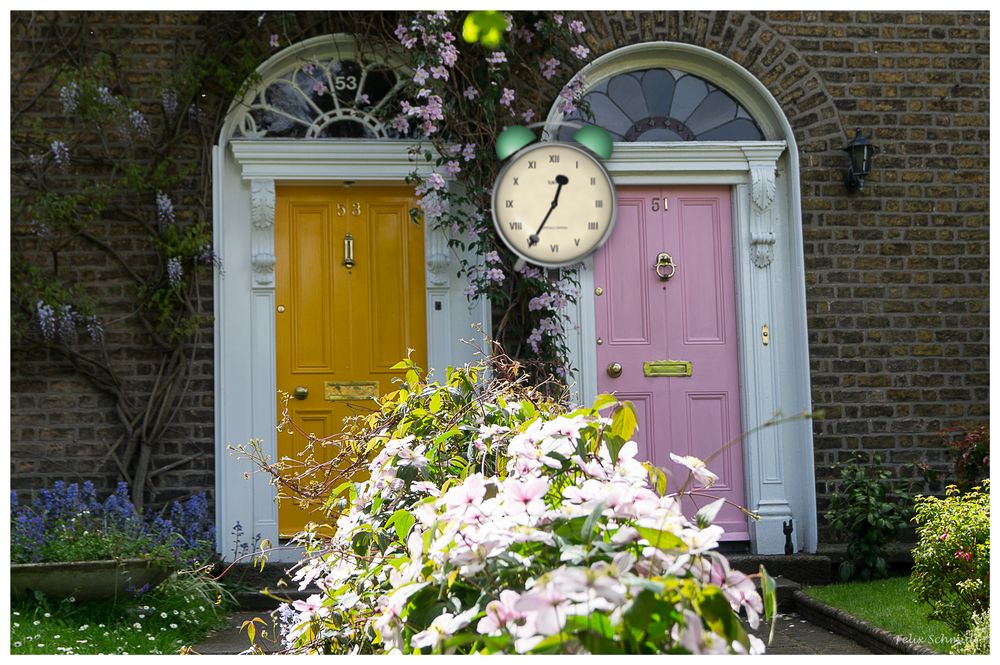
12:35
